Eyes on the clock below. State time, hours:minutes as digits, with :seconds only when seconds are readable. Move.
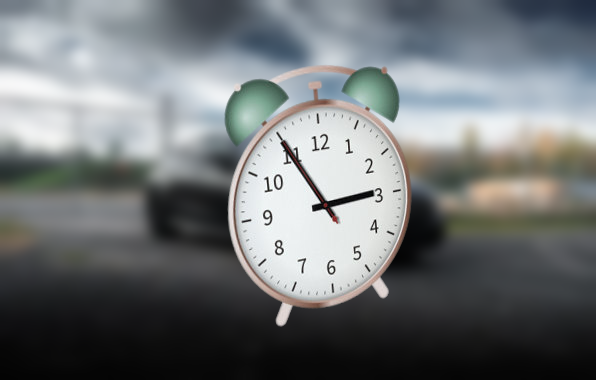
2:54:55
